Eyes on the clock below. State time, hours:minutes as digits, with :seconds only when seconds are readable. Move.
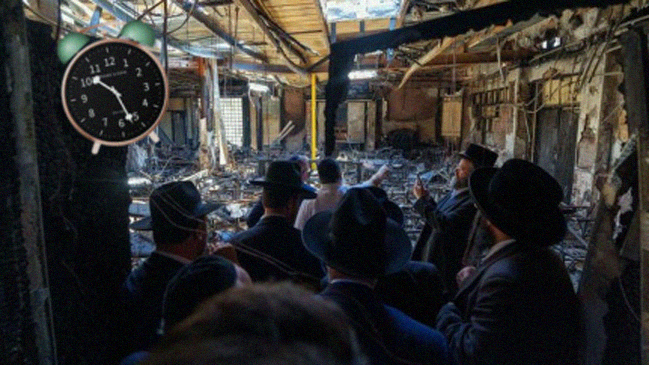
10:27
